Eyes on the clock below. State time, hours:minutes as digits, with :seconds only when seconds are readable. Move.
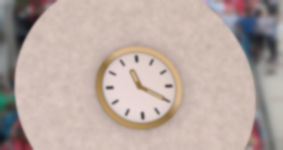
11:20
